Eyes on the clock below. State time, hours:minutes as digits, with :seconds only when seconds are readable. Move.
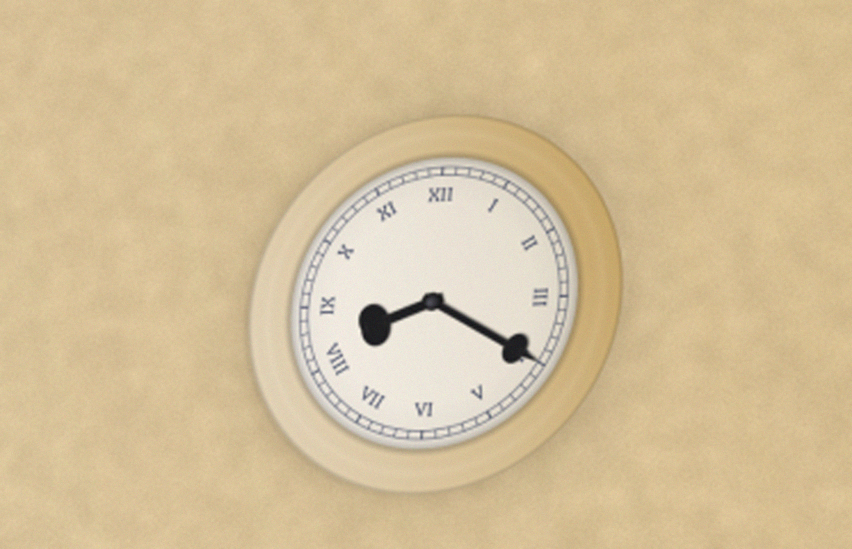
8:20
